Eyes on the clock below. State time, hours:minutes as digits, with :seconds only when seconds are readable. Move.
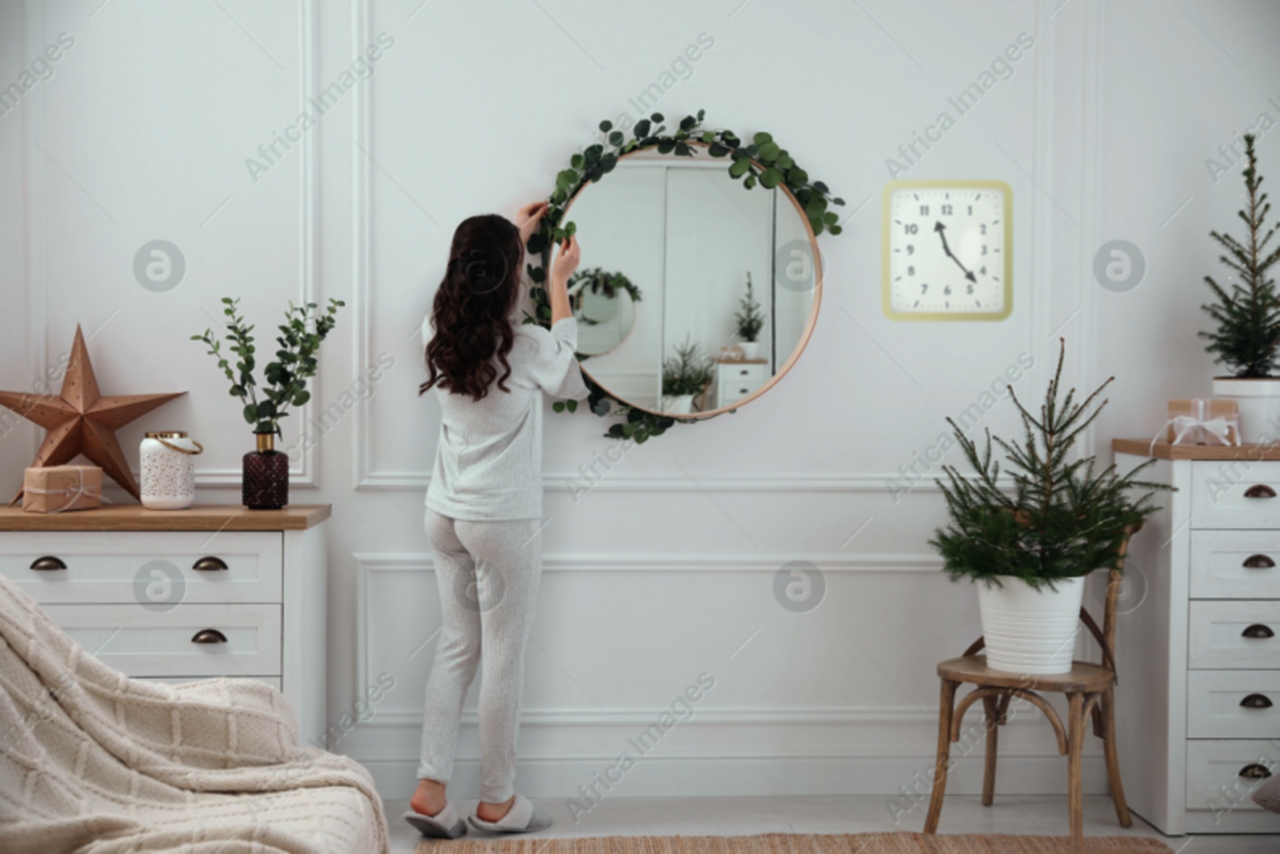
11:23
